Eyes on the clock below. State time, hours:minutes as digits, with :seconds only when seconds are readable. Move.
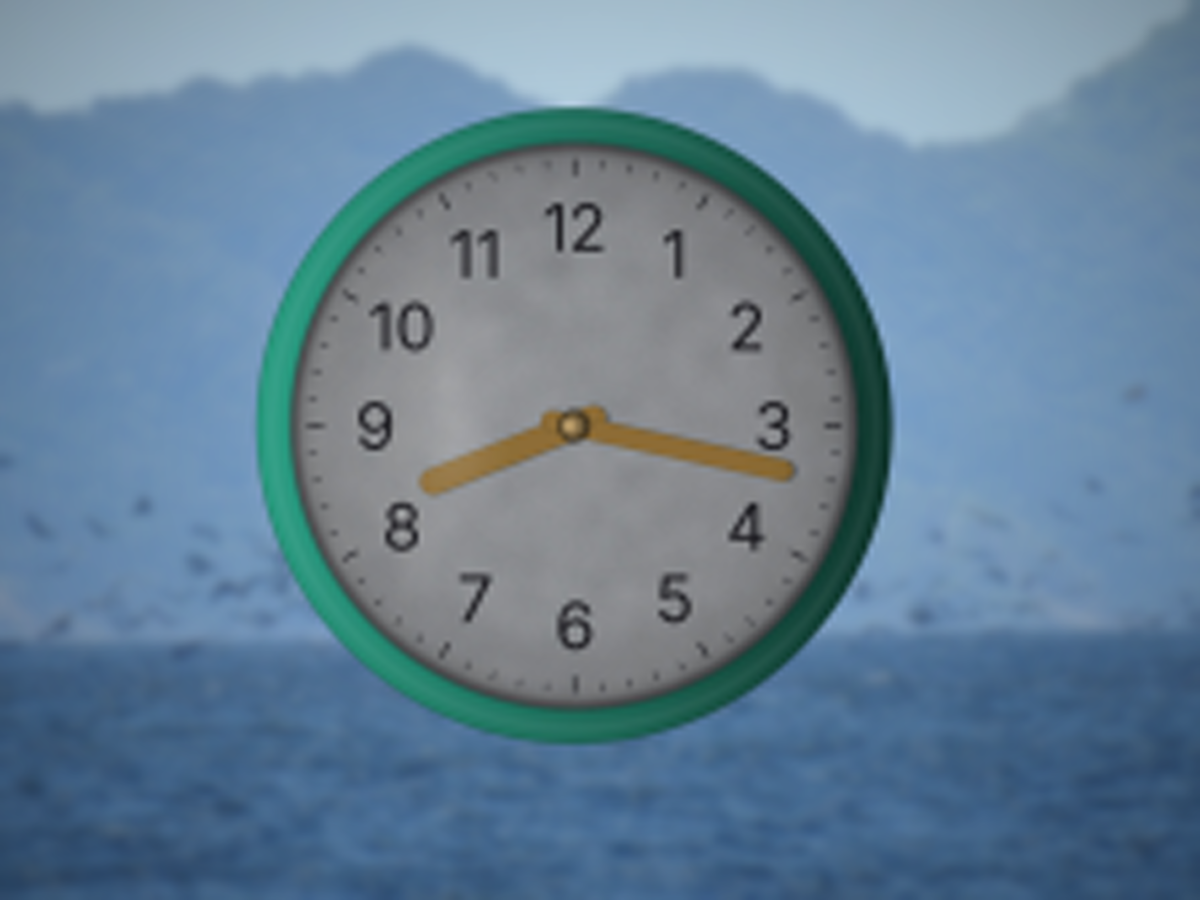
8:17
